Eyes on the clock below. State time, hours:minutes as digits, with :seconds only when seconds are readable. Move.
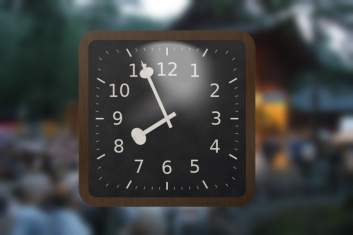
7:56
